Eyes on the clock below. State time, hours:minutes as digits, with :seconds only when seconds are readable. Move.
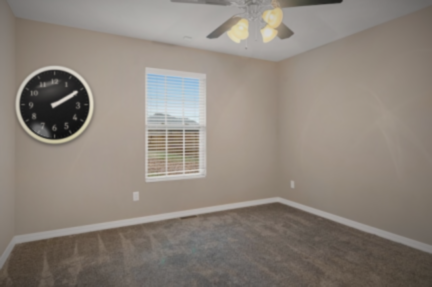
2:10
